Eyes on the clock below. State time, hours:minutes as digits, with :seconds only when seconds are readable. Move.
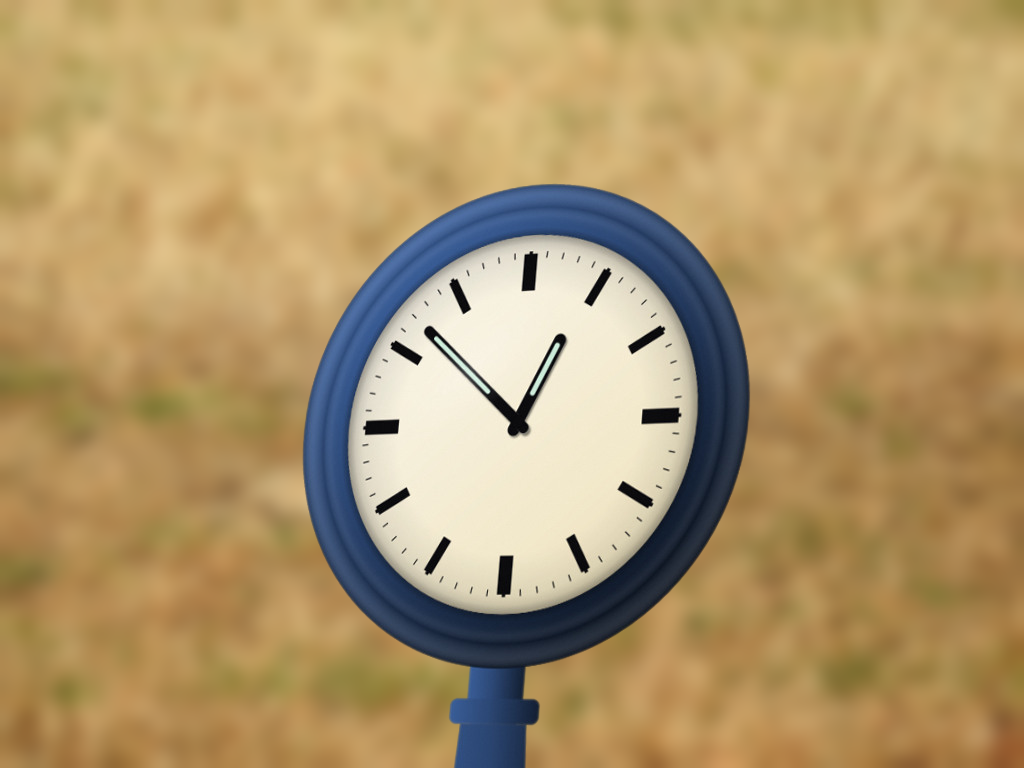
12:52
